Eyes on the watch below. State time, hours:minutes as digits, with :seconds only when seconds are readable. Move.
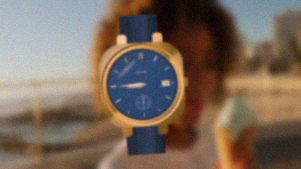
8:45
